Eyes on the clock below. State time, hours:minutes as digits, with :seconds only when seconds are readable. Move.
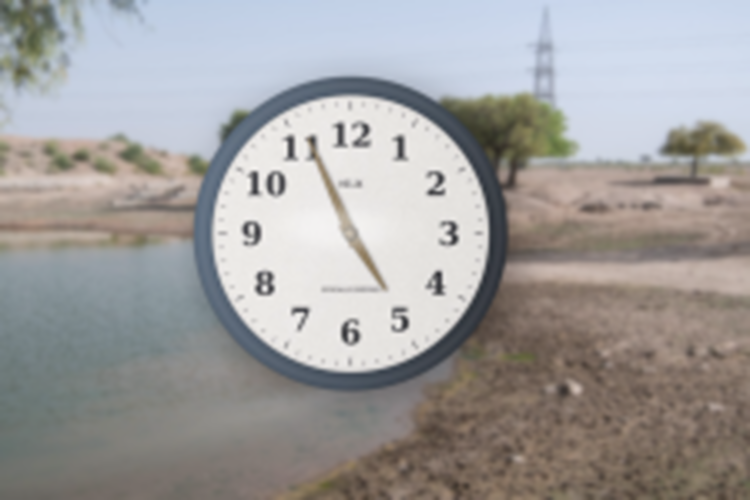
4:56
